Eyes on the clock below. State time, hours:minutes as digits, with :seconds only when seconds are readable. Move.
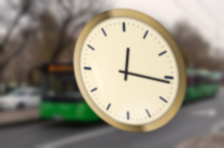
12:16
